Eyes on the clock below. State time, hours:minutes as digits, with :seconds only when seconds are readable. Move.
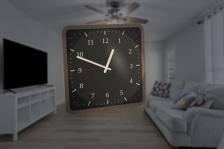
12:49
